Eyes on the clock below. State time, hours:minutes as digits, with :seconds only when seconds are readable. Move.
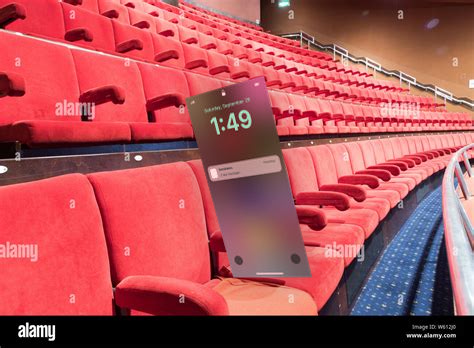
1:49
